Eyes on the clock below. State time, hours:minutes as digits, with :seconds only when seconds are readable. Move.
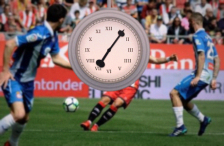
7:06
